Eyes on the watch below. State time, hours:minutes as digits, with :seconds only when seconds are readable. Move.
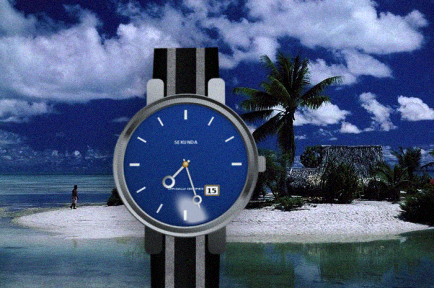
7:27
